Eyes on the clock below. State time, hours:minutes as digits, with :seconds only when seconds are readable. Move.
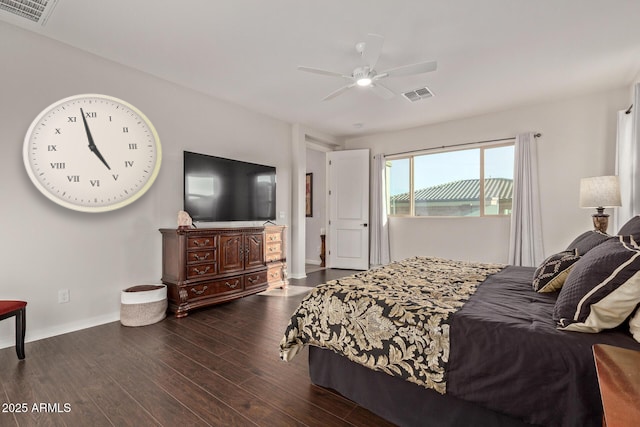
4:58
